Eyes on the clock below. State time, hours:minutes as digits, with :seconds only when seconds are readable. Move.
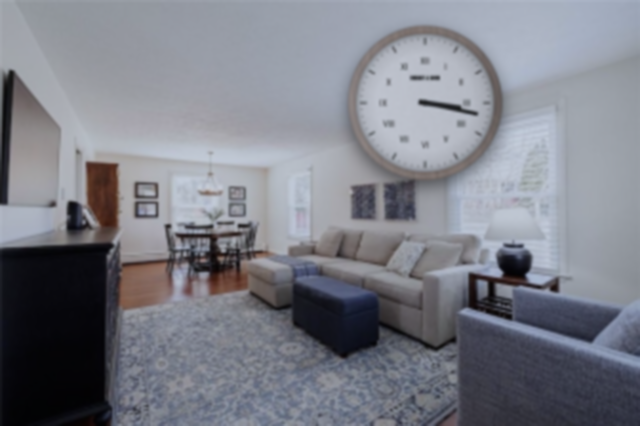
3:17
